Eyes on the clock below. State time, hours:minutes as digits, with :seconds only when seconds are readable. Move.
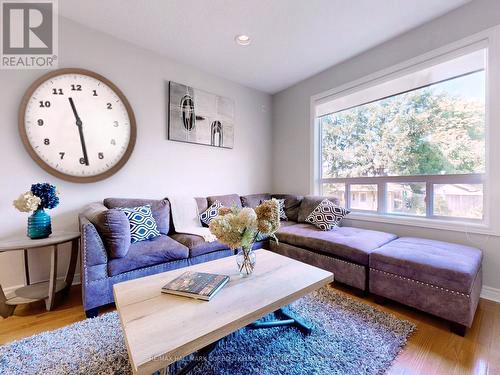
11:29
